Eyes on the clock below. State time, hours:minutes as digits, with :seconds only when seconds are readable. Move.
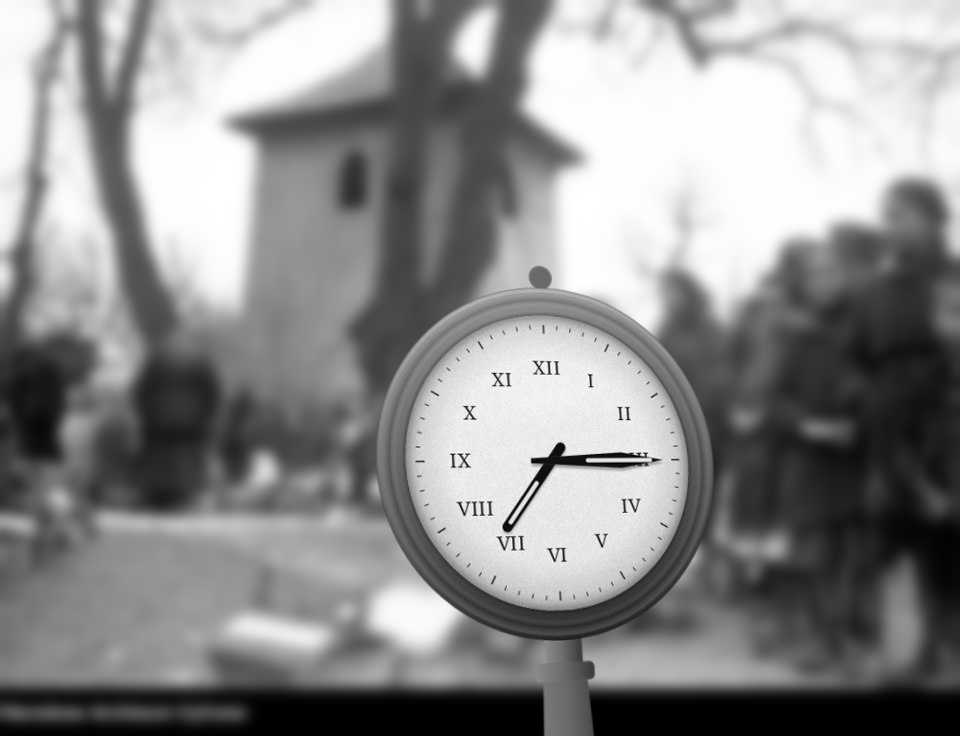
7:15
